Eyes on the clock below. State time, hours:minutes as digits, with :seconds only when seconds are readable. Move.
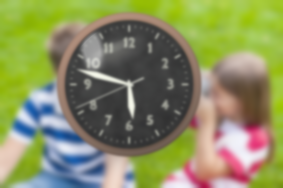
5:47:41
